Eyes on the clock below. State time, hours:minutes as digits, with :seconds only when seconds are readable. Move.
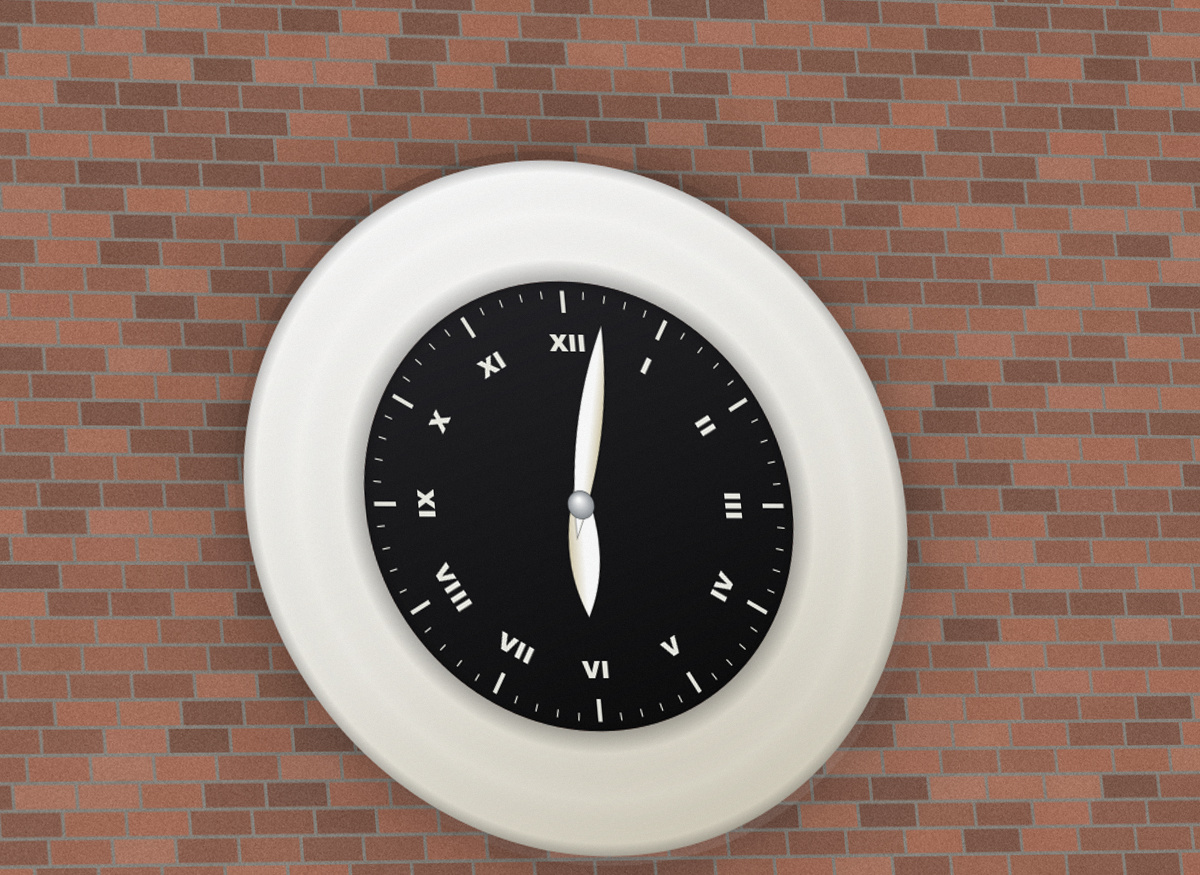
6:02
